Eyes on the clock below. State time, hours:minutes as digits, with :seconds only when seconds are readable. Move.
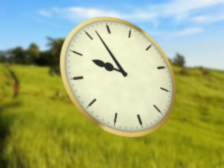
9:57
